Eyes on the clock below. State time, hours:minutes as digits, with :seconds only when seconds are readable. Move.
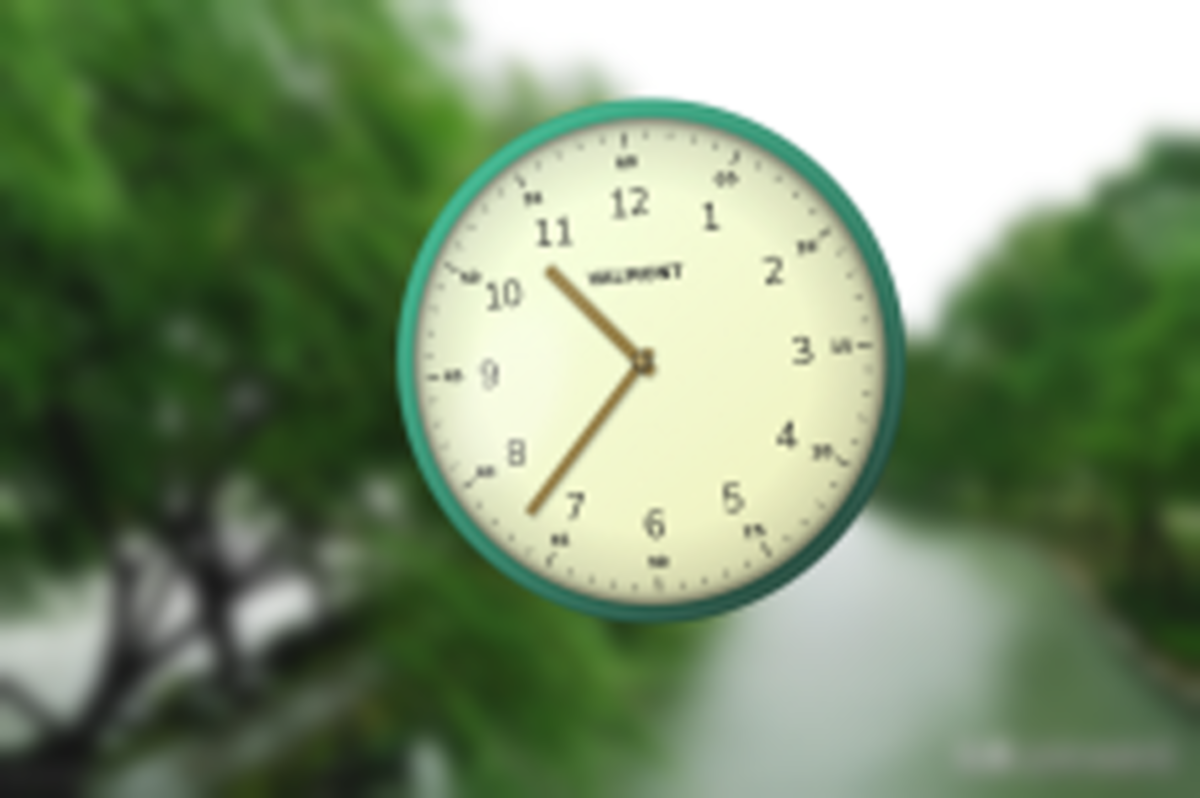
10:37
